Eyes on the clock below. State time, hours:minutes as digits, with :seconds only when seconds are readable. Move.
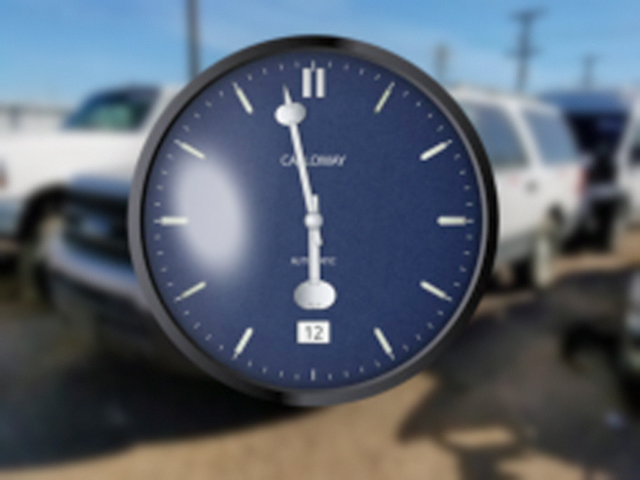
5:58
